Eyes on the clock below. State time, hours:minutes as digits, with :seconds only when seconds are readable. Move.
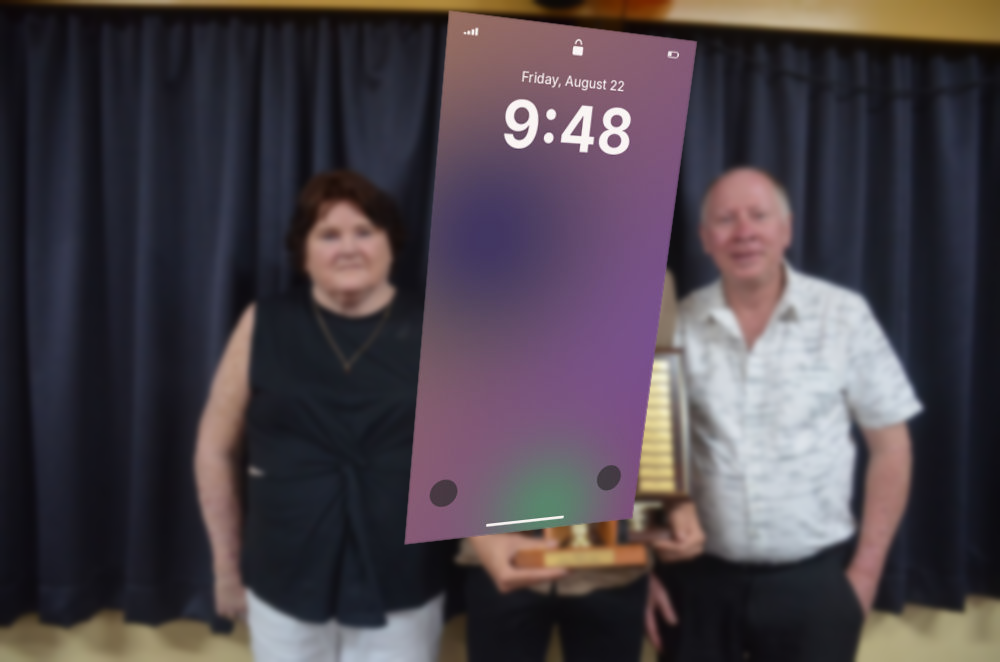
9:48
